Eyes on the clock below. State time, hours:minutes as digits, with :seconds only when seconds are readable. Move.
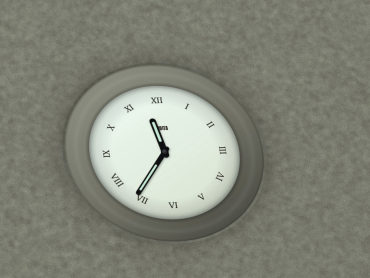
11:36
